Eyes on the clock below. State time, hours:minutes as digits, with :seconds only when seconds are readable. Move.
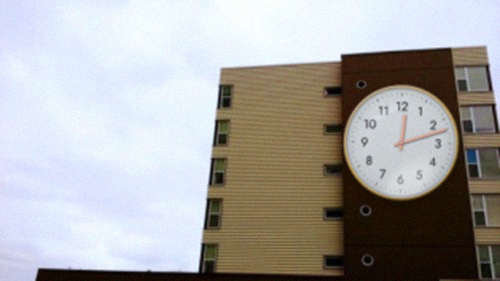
12:12
